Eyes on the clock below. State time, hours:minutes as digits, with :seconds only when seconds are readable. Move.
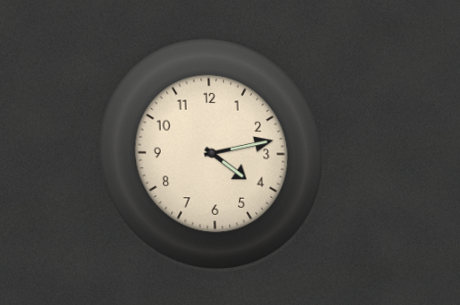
4:13
